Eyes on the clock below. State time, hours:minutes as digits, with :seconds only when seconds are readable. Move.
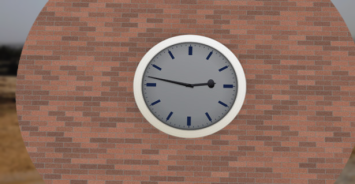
2:47
